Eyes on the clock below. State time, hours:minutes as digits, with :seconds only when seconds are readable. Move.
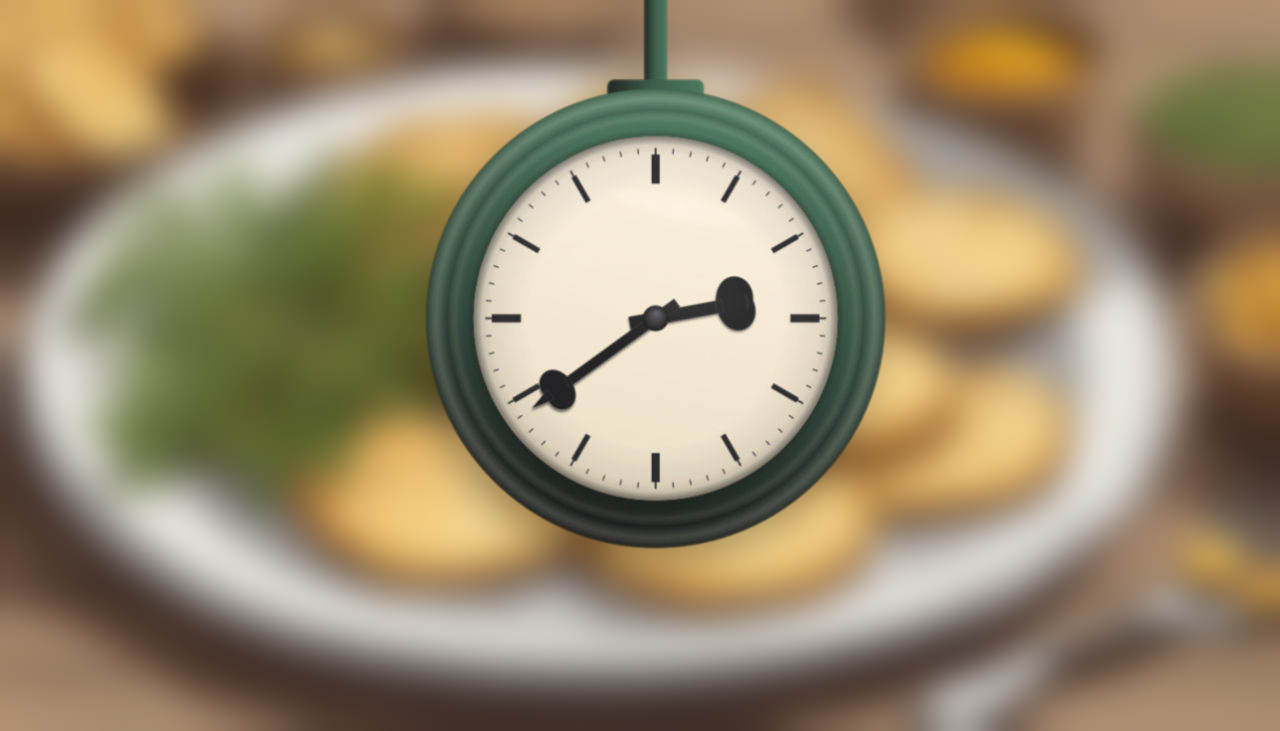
2:39
